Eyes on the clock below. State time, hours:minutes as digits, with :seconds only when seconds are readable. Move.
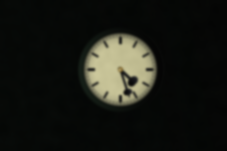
4:27
